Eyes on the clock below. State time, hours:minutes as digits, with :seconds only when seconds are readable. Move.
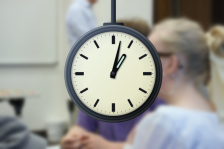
1:02
